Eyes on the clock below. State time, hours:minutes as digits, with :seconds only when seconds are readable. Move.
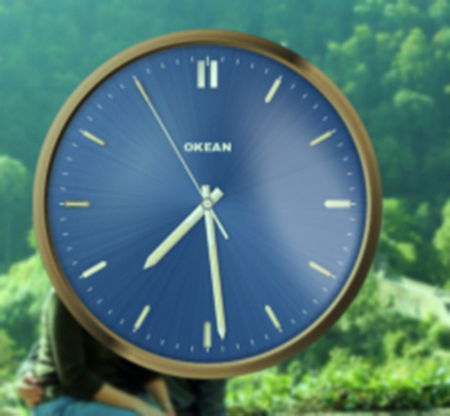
7:28:55
